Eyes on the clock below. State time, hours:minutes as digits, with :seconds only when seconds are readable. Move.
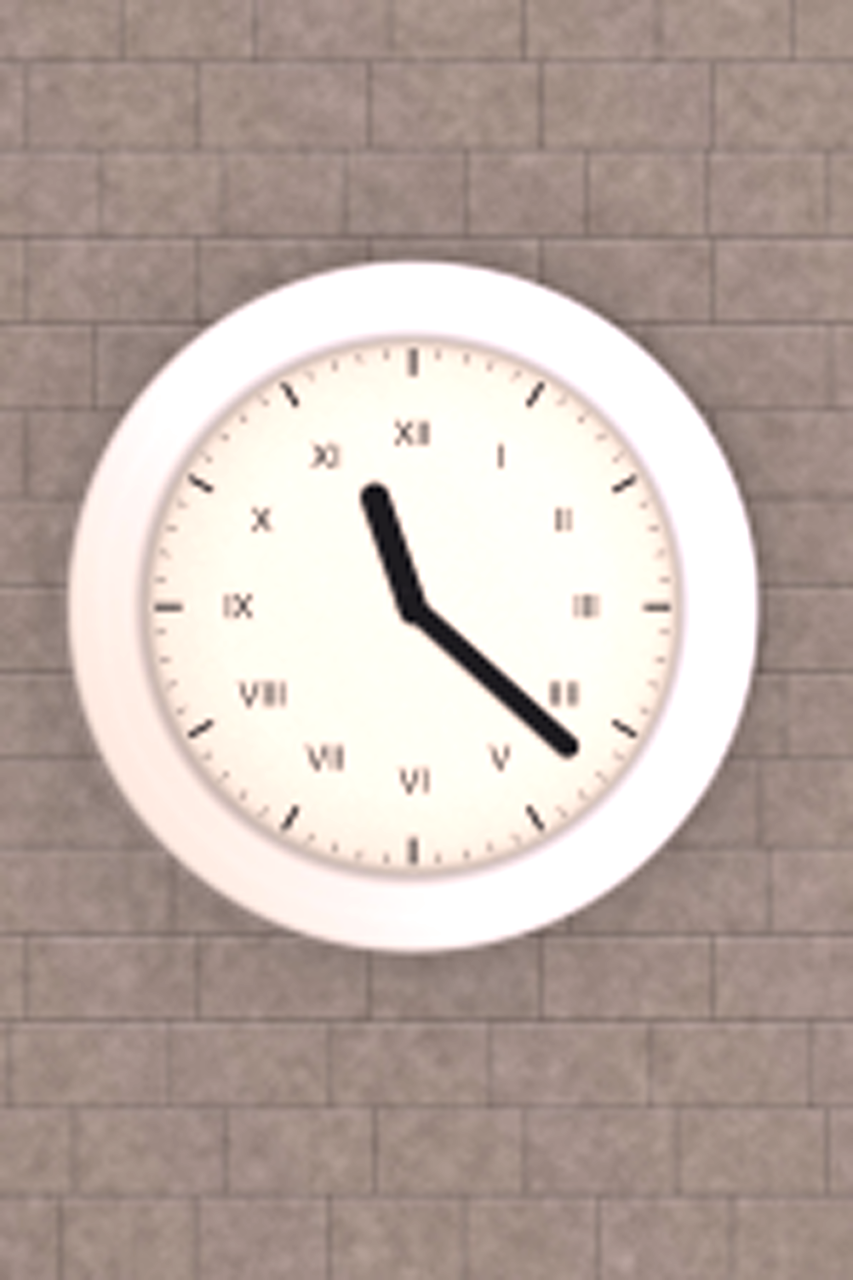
11:22
